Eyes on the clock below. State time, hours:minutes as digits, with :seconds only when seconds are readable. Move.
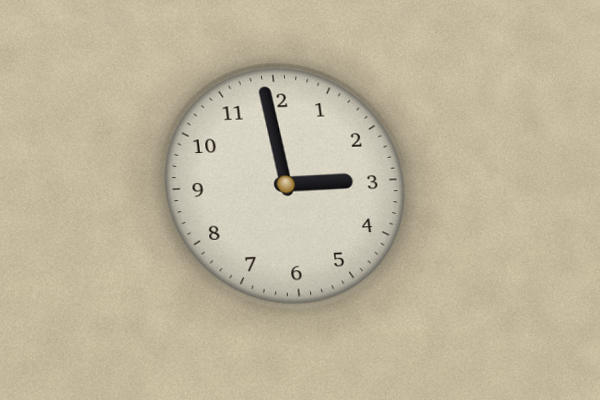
2:59
